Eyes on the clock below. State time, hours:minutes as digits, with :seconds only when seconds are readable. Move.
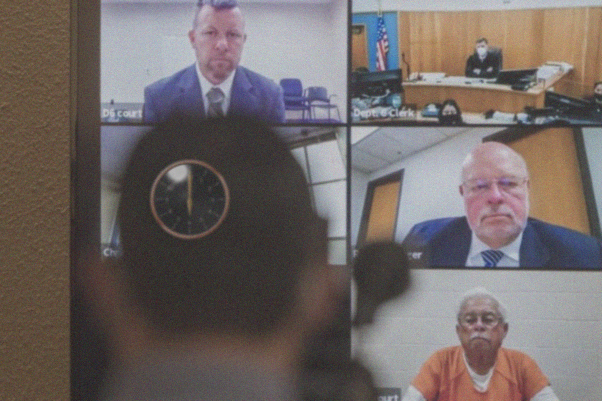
6:00
